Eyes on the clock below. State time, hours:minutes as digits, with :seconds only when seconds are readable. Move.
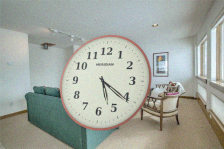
5:21
